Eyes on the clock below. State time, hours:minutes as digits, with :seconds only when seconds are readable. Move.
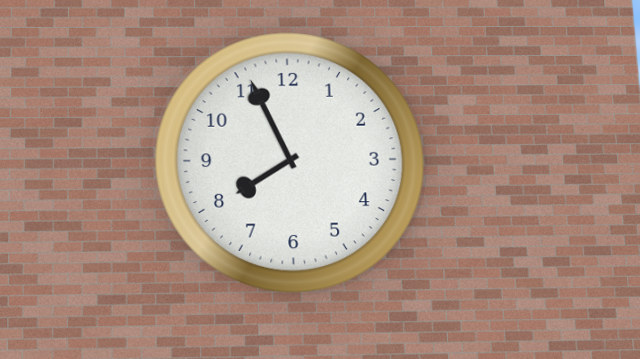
7:56
